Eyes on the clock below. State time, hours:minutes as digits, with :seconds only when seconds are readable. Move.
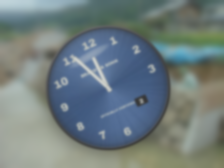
11:56
